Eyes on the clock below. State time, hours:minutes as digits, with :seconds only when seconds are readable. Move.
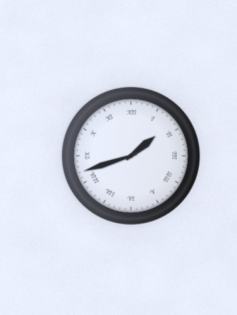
1:42
